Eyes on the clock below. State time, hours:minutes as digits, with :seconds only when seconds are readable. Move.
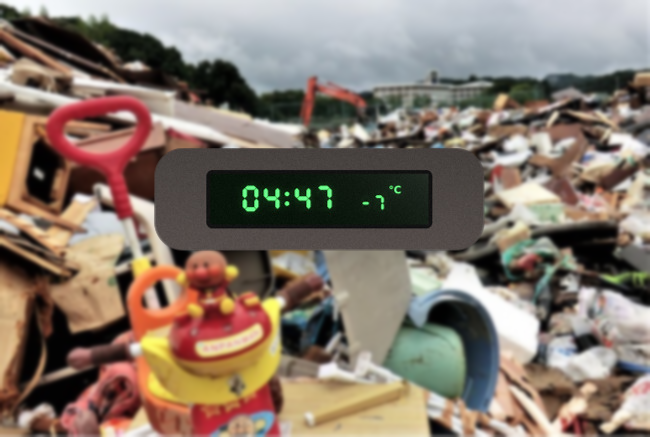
4:47
